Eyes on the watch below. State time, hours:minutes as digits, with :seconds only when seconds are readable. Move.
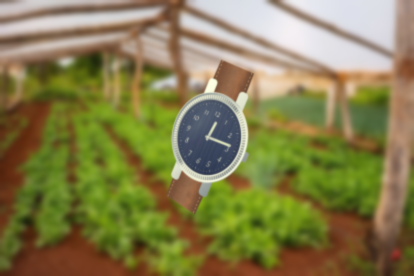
12:14
